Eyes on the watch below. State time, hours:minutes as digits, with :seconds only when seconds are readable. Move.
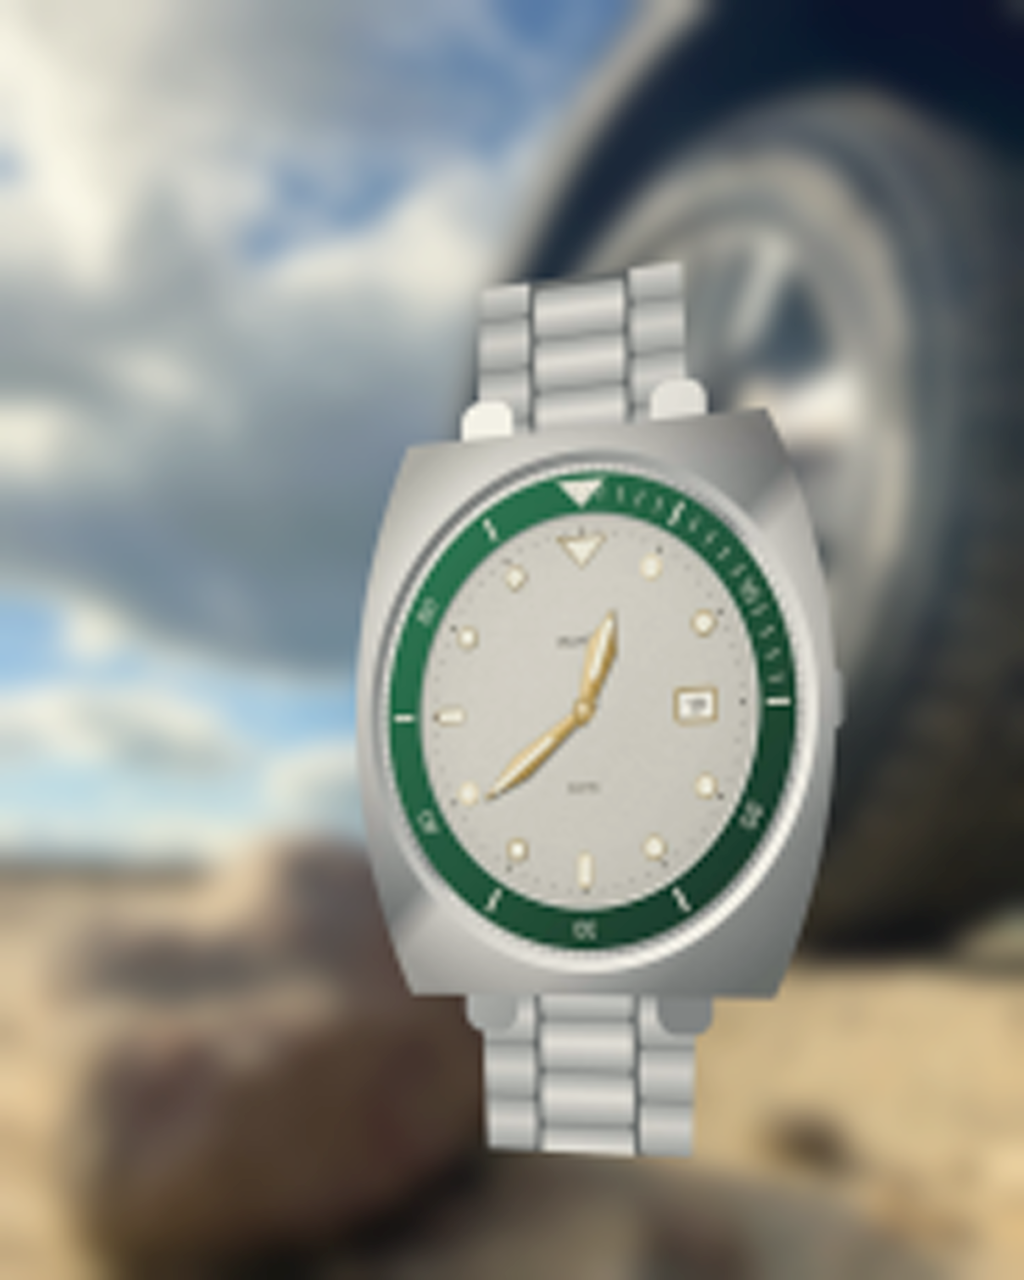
12:39
